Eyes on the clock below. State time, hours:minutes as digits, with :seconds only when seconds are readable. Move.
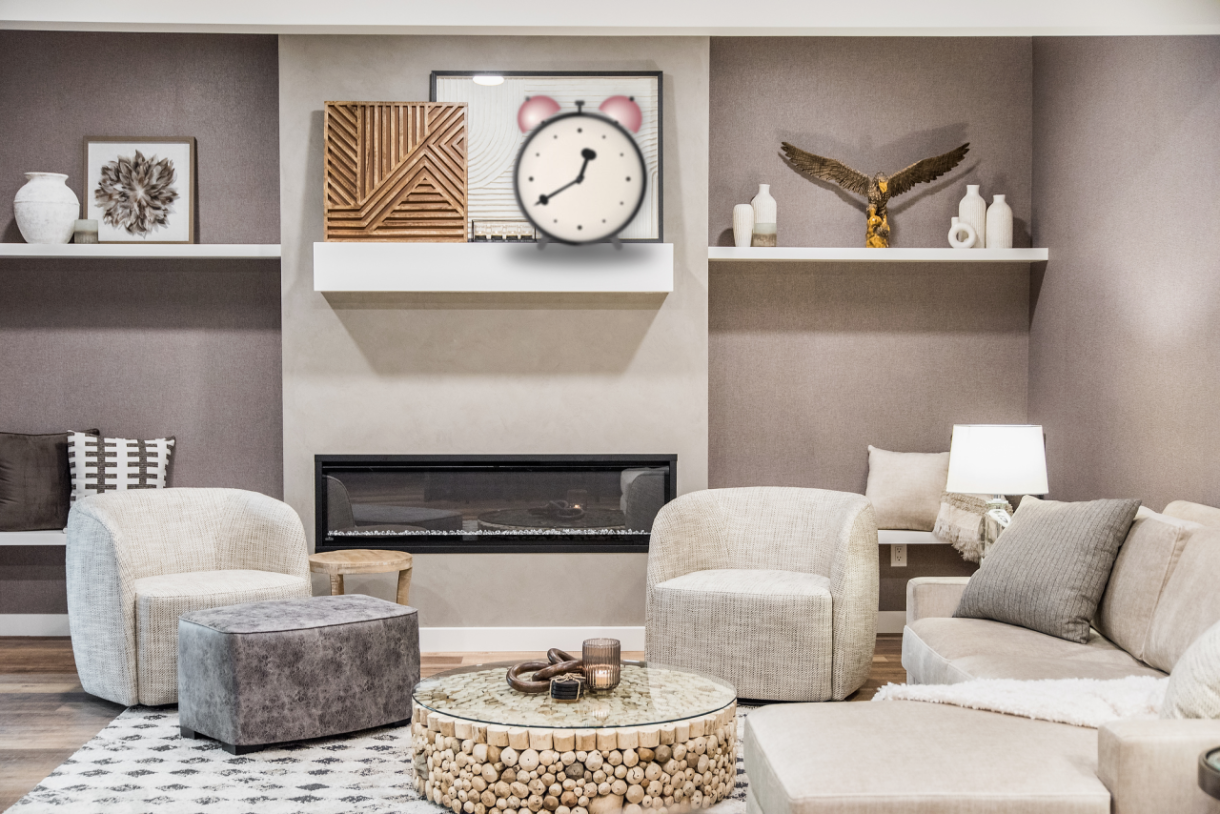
12:40
